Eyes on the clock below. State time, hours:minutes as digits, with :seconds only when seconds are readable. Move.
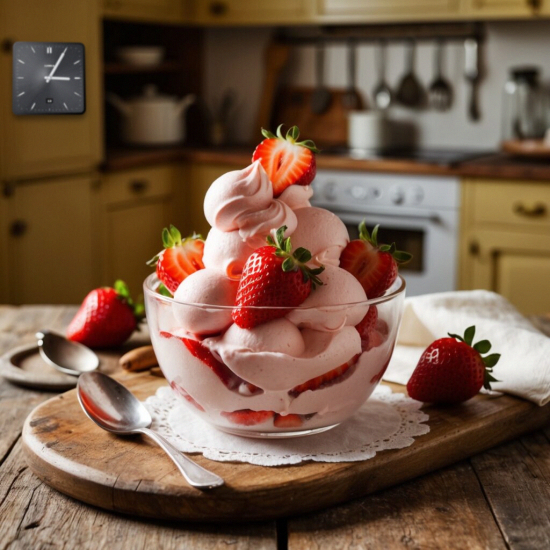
3:05
